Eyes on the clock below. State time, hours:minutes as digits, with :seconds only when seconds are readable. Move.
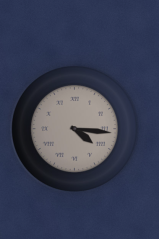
4:16
